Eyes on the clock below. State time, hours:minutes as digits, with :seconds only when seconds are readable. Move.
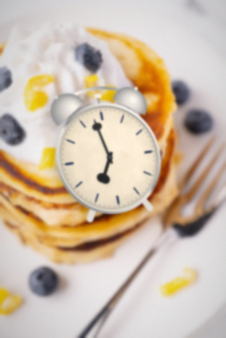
6:58
